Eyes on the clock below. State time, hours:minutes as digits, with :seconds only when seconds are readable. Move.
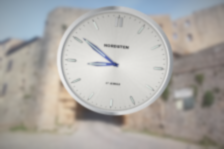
8:51
